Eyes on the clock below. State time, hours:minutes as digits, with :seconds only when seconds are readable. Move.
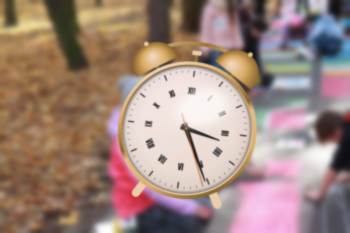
3:25:26
